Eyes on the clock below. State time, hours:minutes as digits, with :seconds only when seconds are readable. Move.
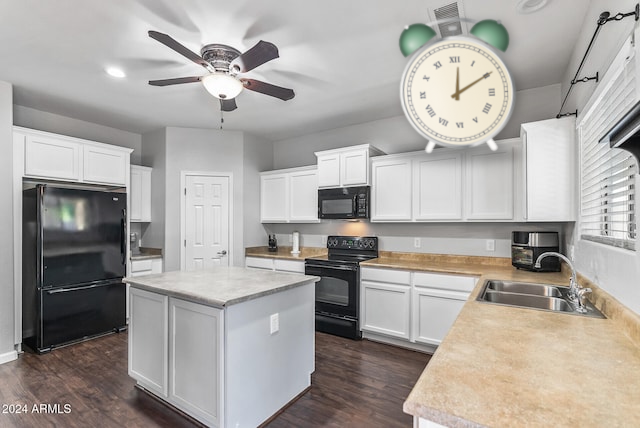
12:10
